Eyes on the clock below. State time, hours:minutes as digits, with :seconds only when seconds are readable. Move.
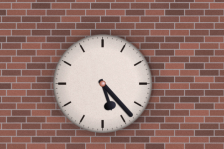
5:23
